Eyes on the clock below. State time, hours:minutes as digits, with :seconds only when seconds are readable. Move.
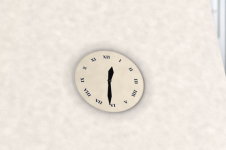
12:31
